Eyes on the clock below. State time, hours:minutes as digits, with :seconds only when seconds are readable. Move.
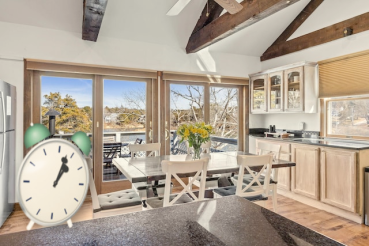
1:03
